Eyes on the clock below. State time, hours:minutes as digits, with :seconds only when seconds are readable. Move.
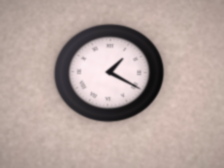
1:20
